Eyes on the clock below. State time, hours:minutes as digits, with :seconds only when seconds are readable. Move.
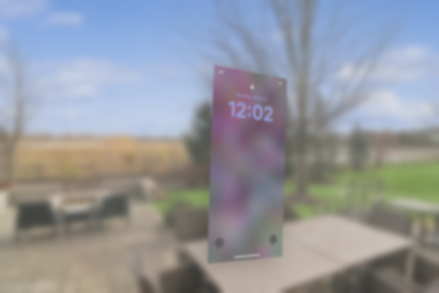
12:02
